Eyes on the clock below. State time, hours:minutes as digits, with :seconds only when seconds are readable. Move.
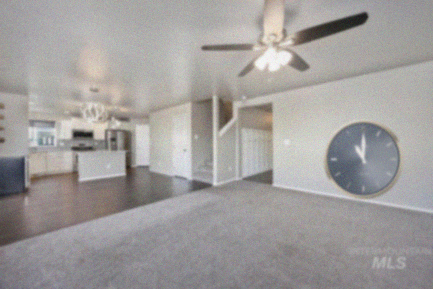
11:00
